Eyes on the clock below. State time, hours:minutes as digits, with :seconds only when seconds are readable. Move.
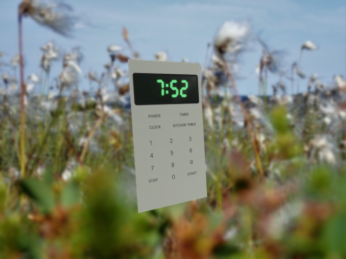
7:52
